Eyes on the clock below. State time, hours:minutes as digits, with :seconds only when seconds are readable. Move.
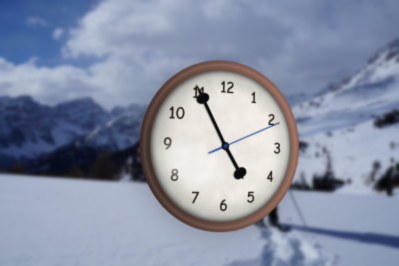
4:55:11
